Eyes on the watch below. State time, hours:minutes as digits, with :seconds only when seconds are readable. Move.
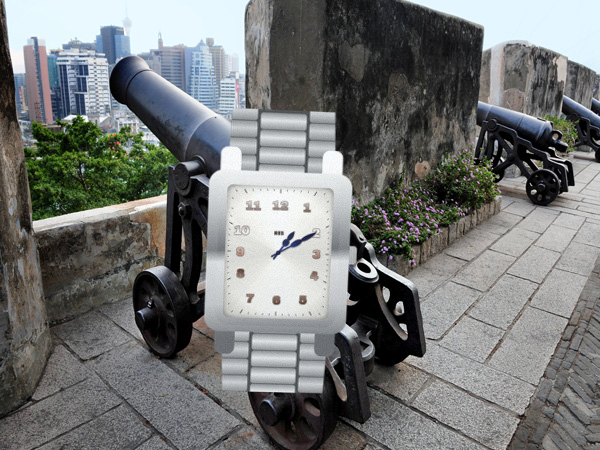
1:10
